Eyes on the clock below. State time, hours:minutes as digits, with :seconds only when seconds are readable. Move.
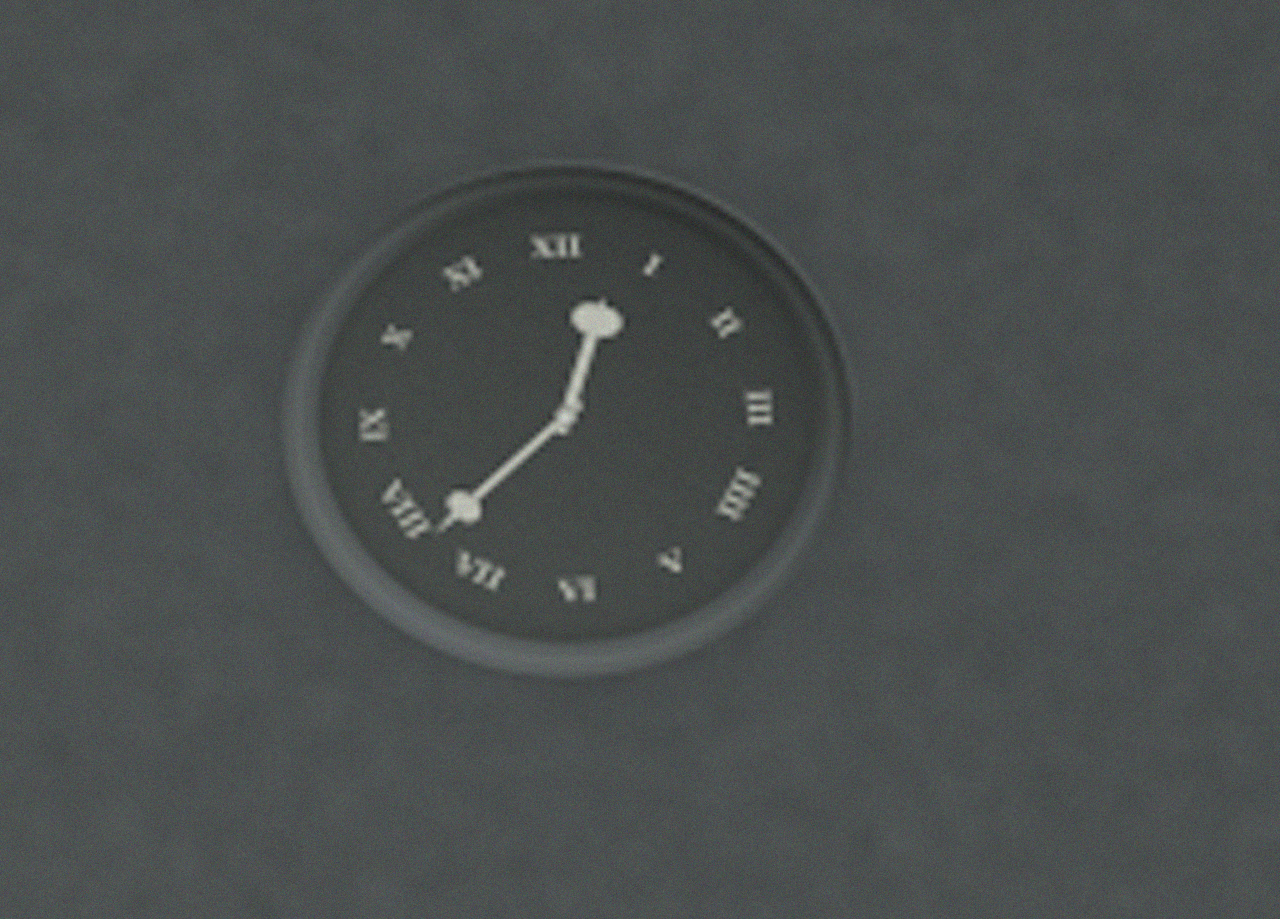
12:38
